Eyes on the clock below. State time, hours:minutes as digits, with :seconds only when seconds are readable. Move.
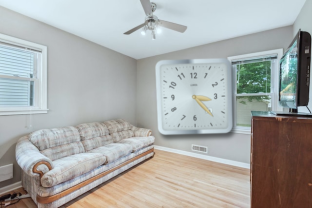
3:23
